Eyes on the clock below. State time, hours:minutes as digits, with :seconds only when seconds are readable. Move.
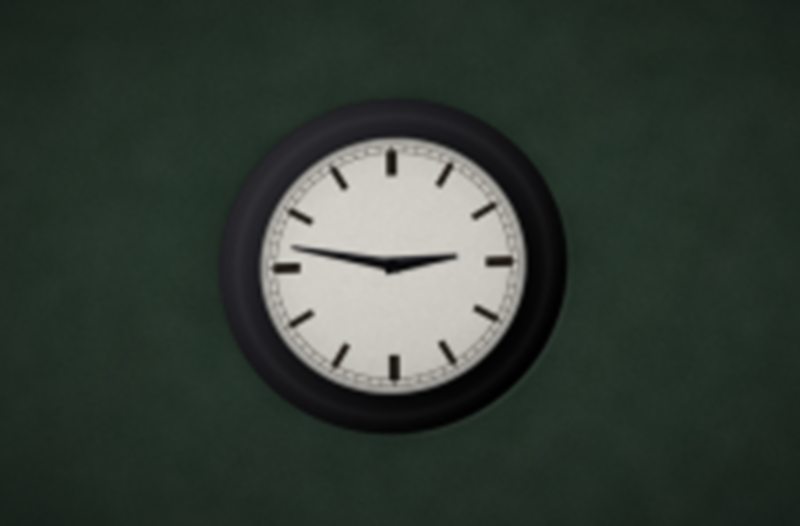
2:47
